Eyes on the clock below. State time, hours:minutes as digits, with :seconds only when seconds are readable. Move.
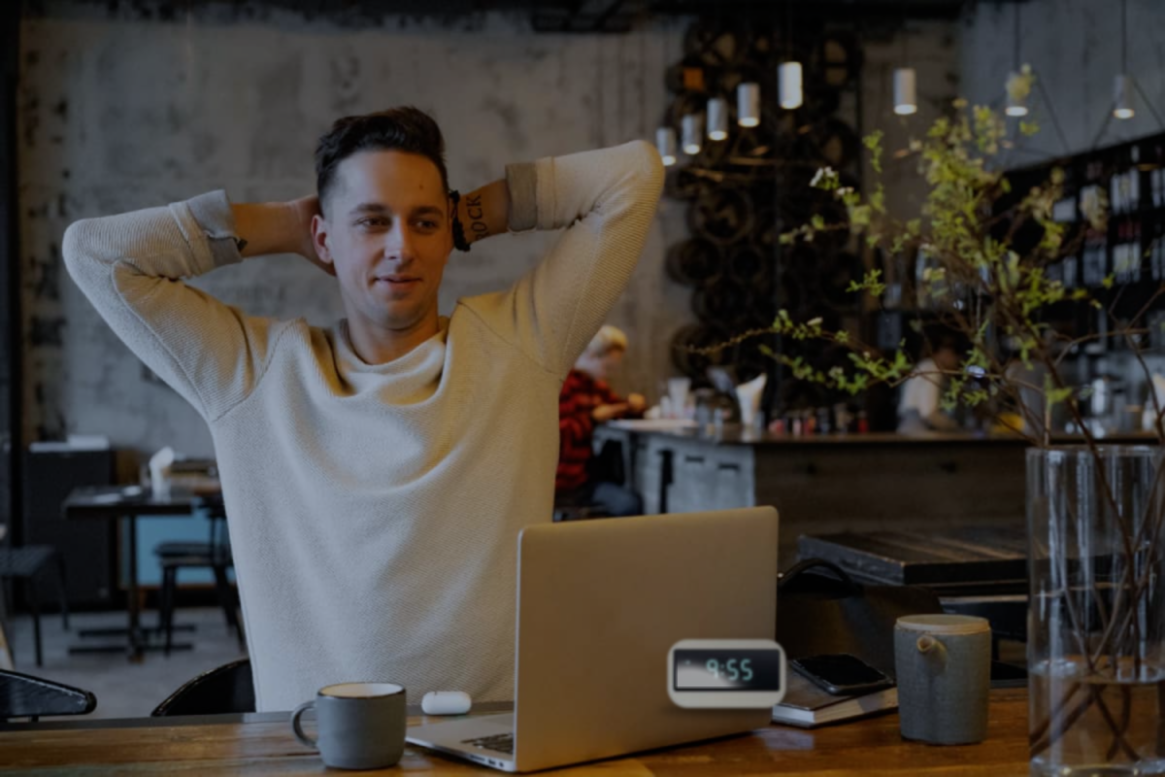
9:55
